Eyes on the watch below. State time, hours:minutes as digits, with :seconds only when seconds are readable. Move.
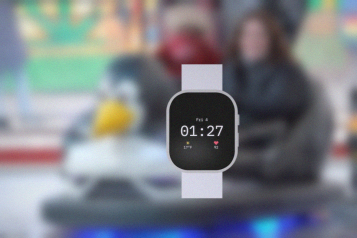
1:27
